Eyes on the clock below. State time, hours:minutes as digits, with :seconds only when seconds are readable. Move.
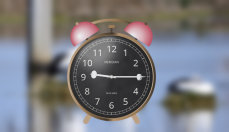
9:15
